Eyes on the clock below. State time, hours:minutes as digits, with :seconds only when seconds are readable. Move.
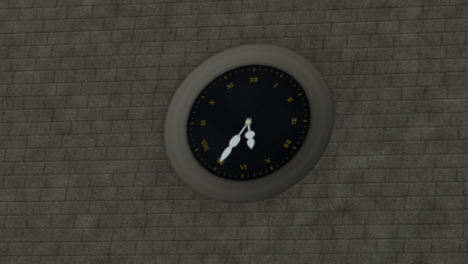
5:35
